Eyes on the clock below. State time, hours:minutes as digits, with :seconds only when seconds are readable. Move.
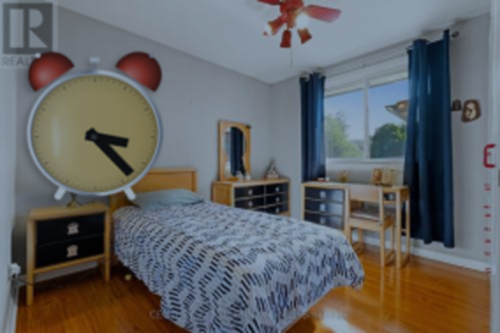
3:23
